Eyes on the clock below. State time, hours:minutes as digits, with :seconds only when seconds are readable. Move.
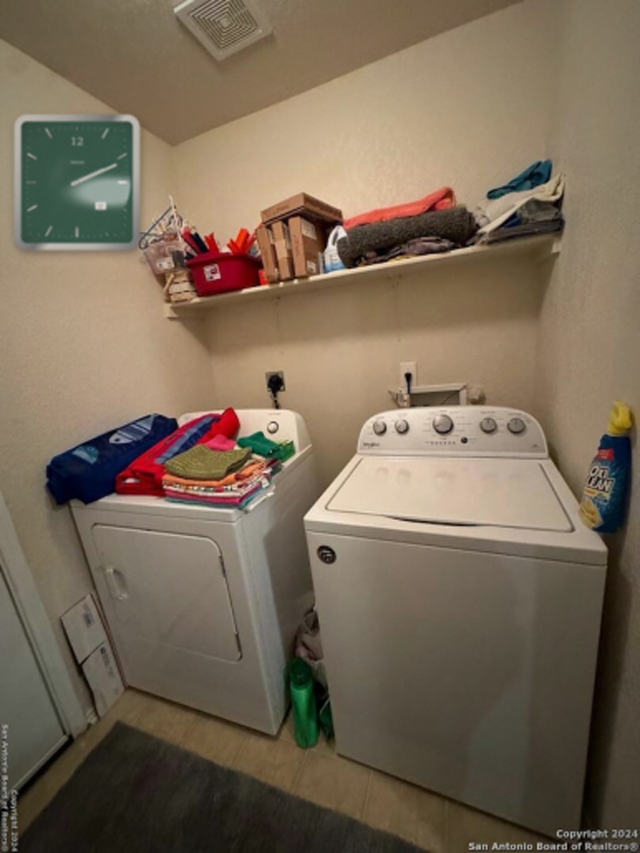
2:11
